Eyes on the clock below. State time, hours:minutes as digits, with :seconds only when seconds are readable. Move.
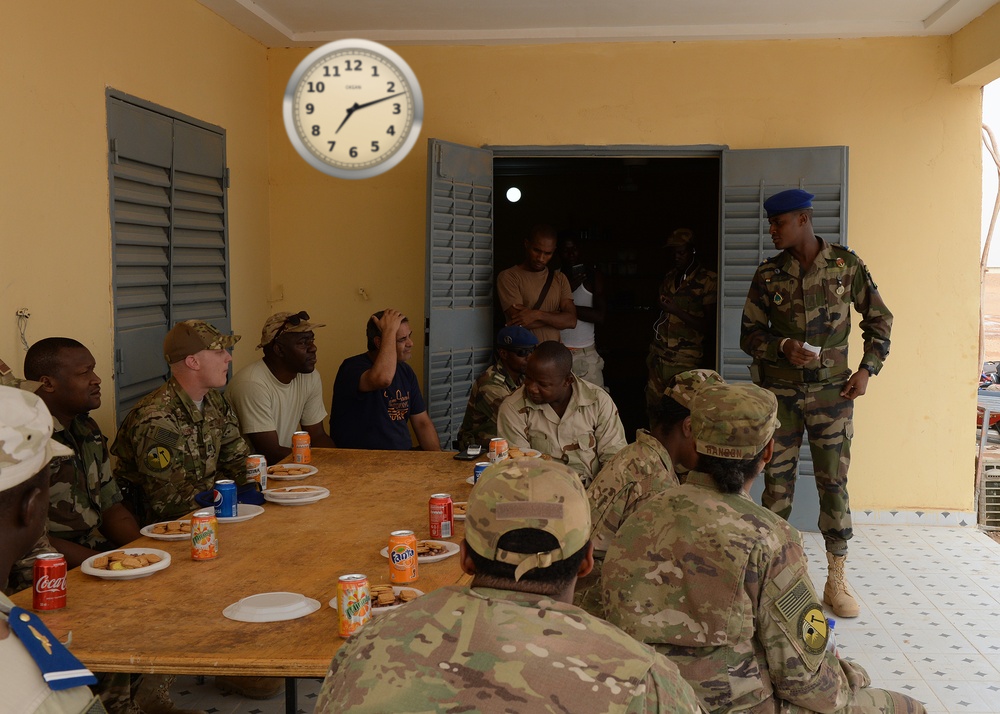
7:12
